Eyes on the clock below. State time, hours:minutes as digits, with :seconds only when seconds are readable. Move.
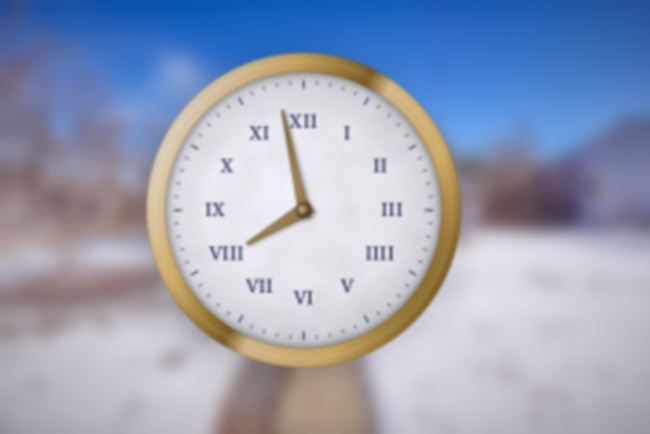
7:58
